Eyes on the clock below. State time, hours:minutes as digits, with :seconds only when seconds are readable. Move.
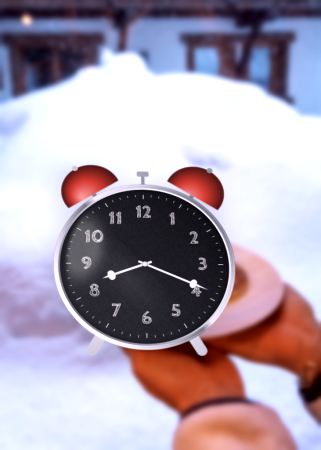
8:19
